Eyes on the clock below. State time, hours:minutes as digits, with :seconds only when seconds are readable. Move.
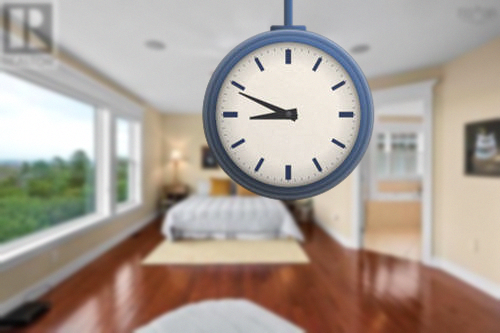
8:49
